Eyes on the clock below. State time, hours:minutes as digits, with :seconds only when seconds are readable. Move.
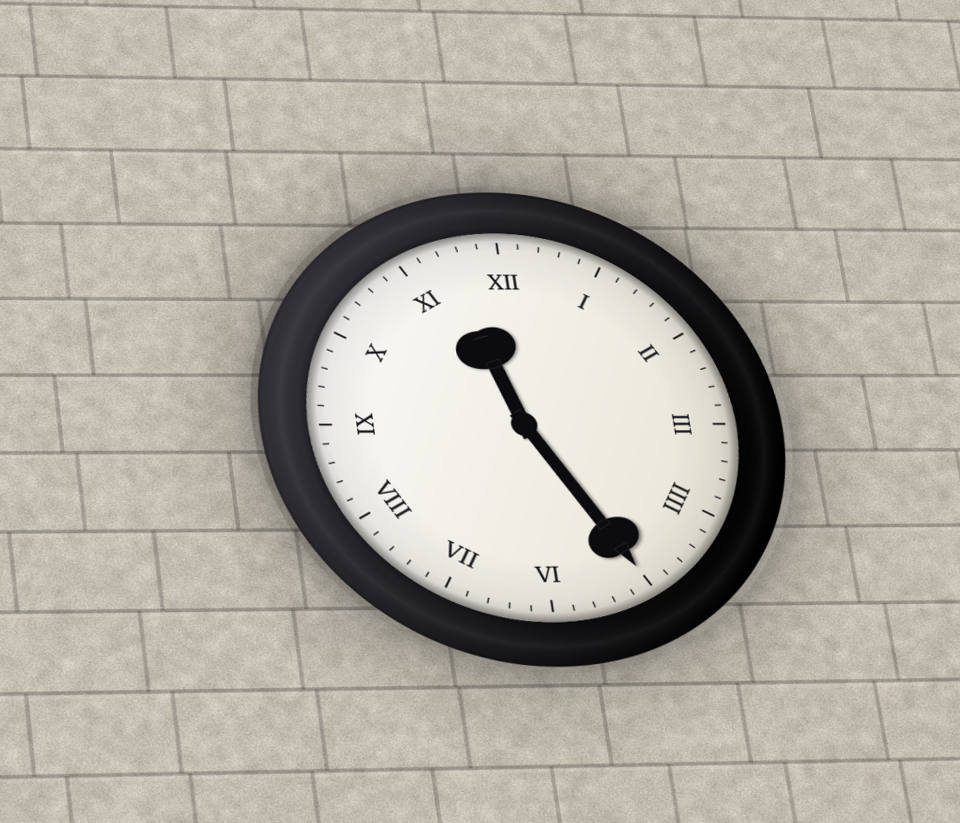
11:25
